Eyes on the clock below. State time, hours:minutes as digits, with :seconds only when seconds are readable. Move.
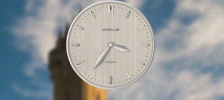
3:36
